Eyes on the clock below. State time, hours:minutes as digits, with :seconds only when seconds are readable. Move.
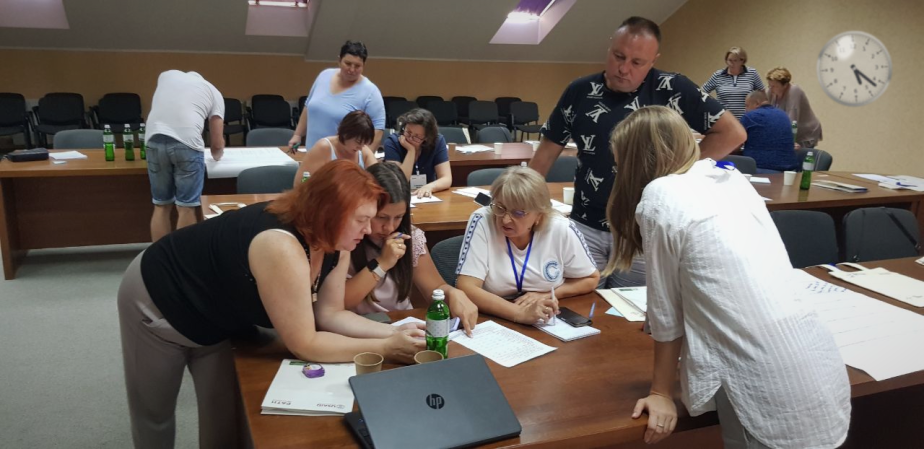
5:22
